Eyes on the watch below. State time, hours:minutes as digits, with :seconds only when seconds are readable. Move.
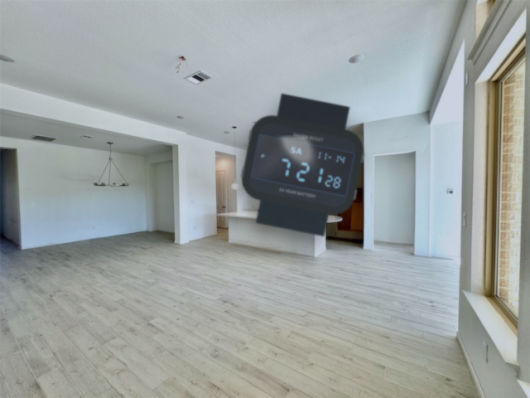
7:21:28
